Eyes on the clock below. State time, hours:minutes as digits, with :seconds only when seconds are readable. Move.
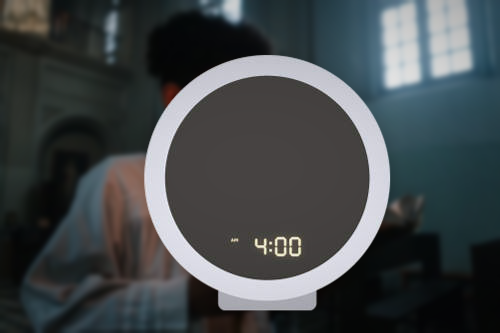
4:00
